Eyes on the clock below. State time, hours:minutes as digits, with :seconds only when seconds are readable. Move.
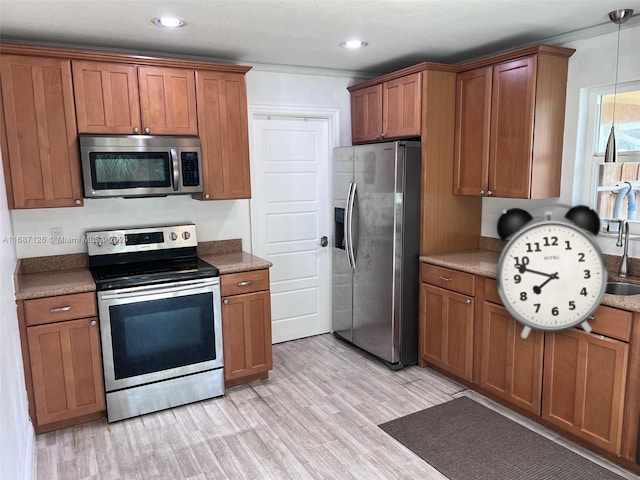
7:48
